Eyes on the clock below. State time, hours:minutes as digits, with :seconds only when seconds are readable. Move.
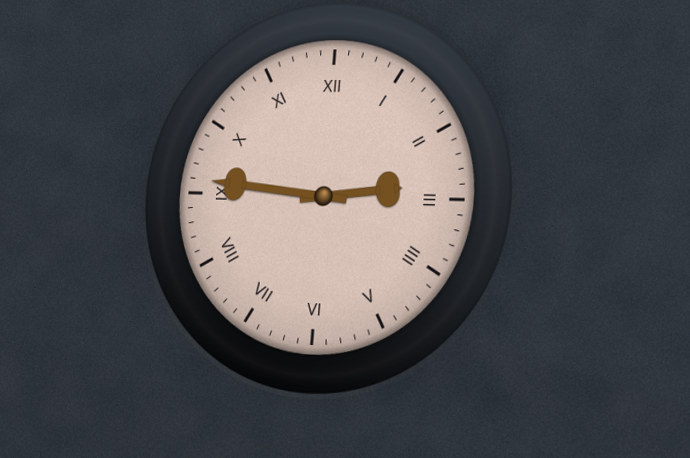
2:46
